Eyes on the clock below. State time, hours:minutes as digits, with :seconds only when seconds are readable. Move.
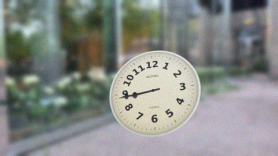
8:44
